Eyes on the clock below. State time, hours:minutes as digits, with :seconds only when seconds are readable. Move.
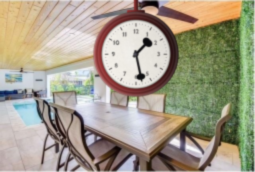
1:28
